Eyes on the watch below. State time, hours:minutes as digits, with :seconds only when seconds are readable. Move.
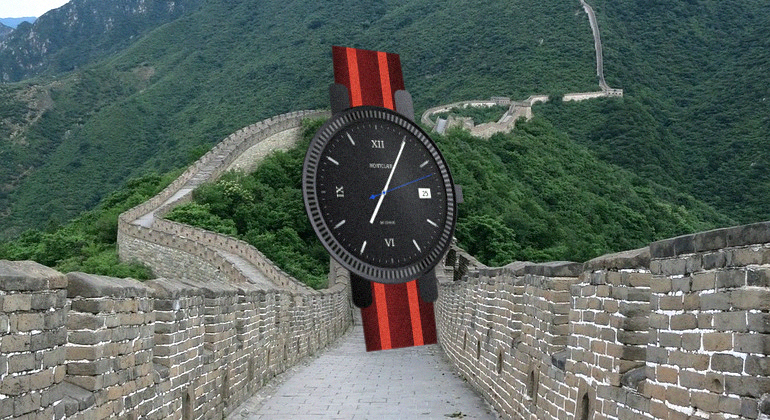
7:05:12
